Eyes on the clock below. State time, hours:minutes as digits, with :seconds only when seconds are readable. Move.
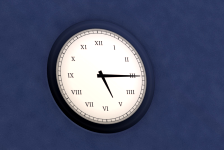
5:15
